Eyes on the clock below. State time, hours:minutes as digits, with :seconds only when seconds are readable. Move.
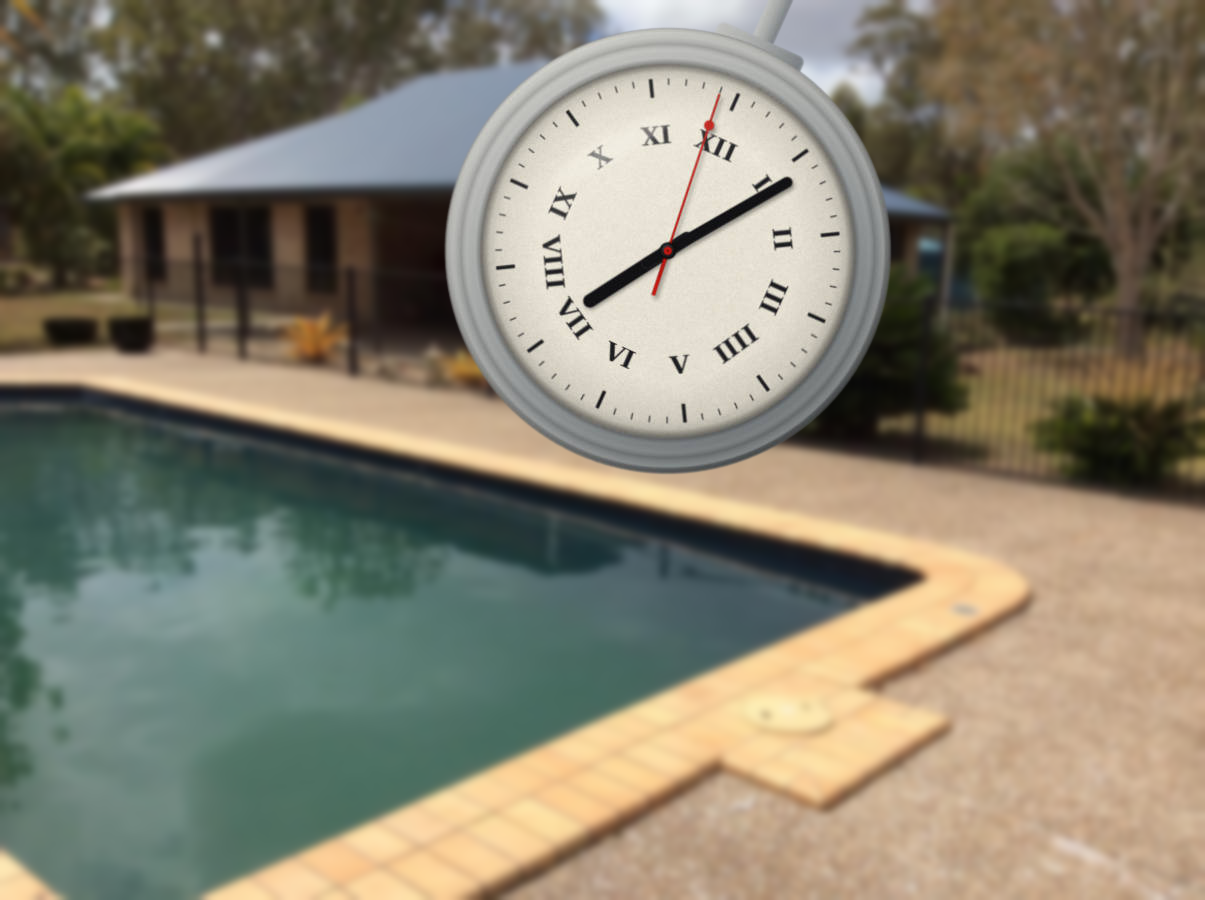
7:05:59
